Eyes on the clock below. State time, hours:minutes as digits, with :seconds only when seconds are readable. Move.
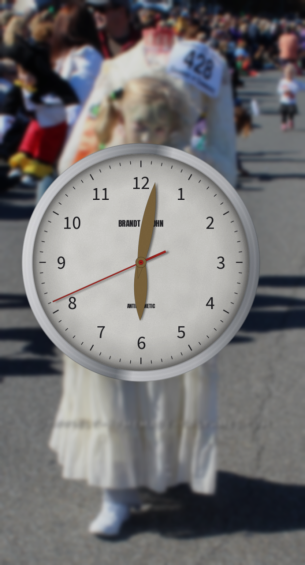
6:01:41
